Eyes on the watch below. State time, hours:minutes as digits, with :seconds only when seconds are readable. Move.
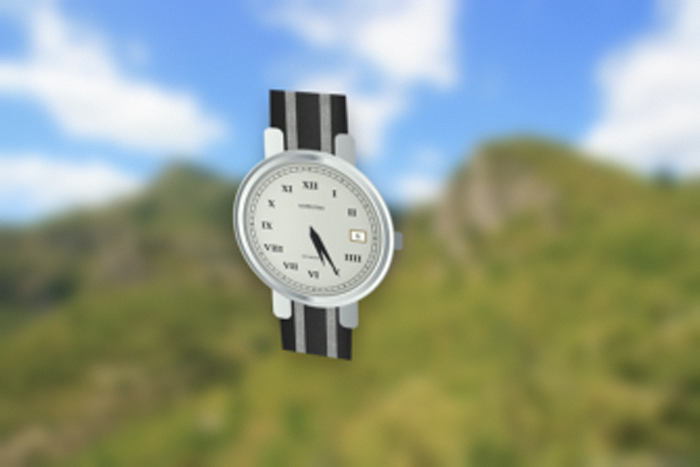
5:25
